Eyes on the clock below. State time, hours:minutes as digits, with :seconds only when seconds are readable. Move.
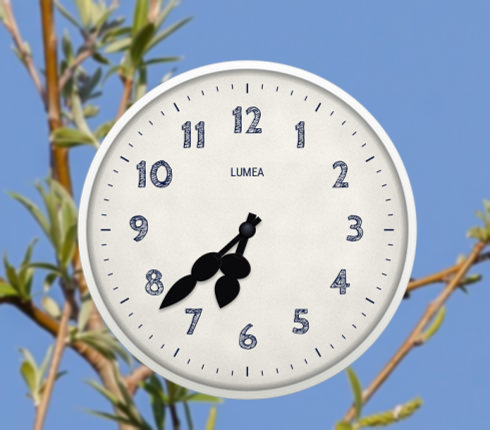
6:38
